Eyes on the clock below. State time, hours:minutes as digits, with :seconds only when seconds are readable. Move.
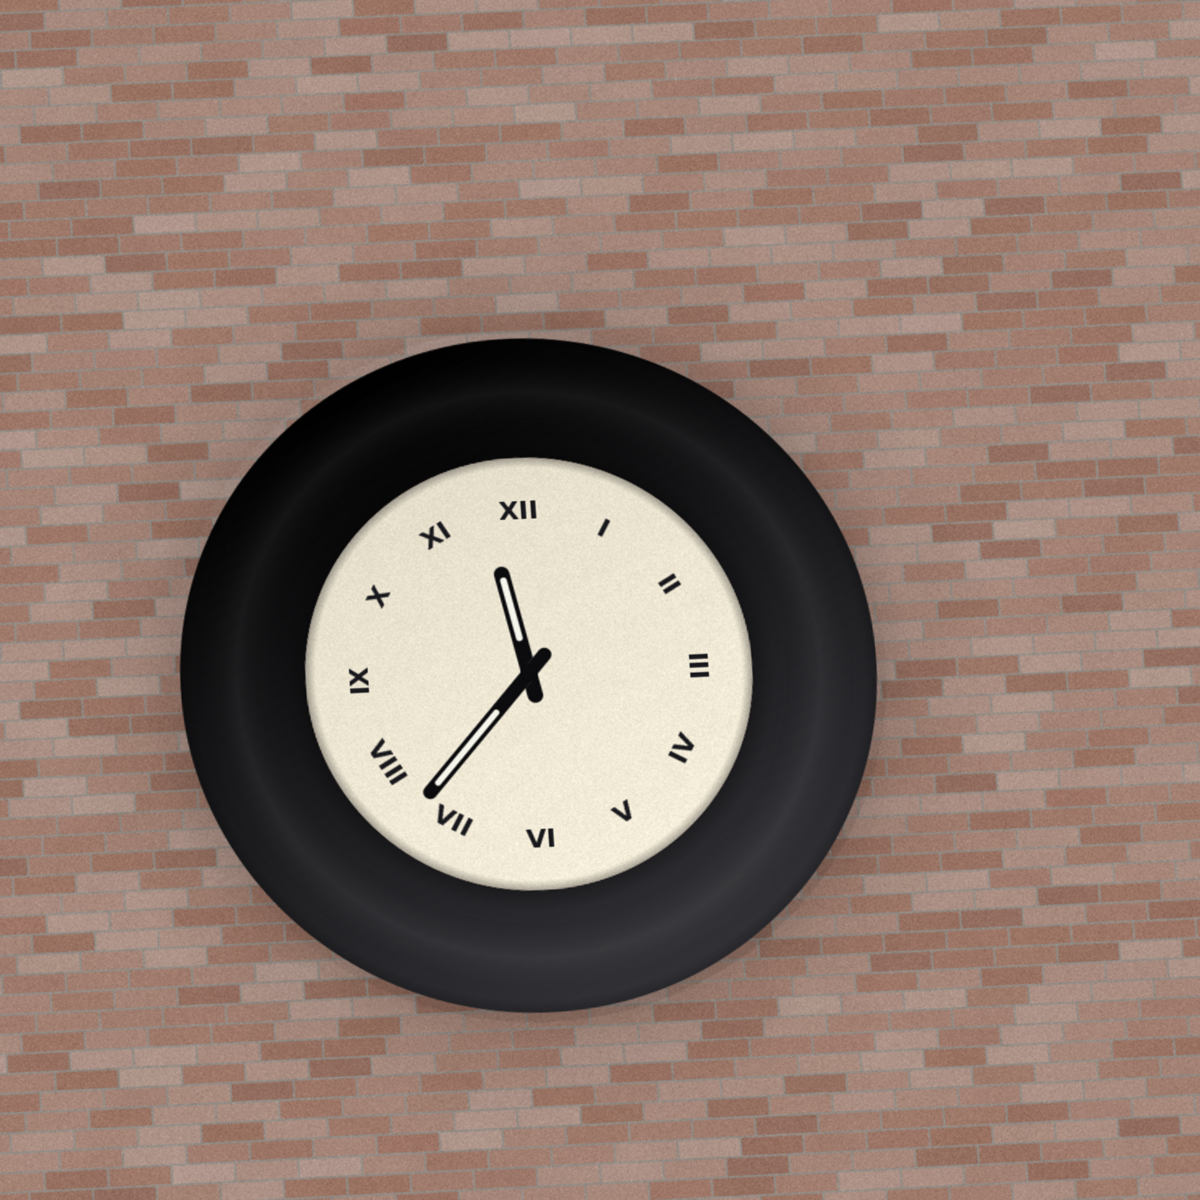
11:37
